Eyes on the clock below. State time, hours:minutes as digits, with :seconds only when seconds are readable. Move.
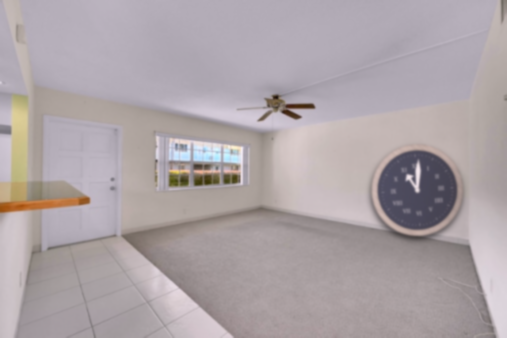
11:01
